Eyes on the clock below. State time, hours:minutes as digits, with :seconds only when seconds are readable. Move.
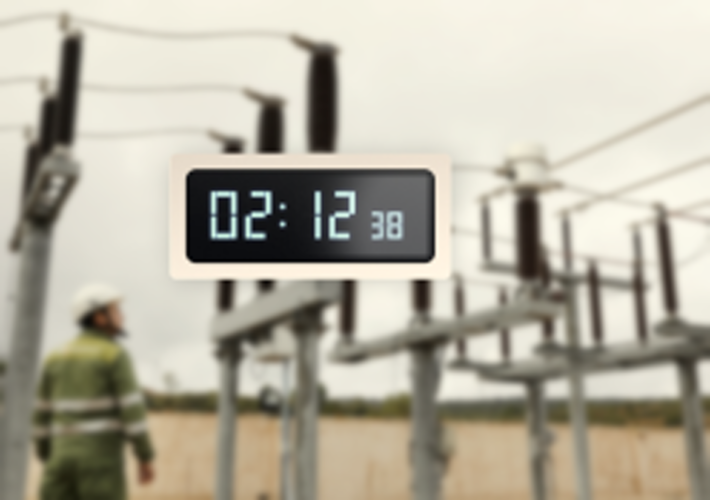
2:12:38
